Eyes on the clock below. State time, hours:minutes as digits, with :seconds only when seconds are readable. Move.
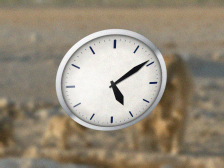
5:09
